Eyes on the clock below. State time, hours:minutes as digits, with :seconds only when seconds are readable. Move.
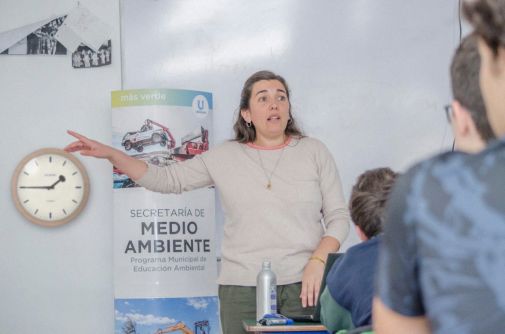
1:45
